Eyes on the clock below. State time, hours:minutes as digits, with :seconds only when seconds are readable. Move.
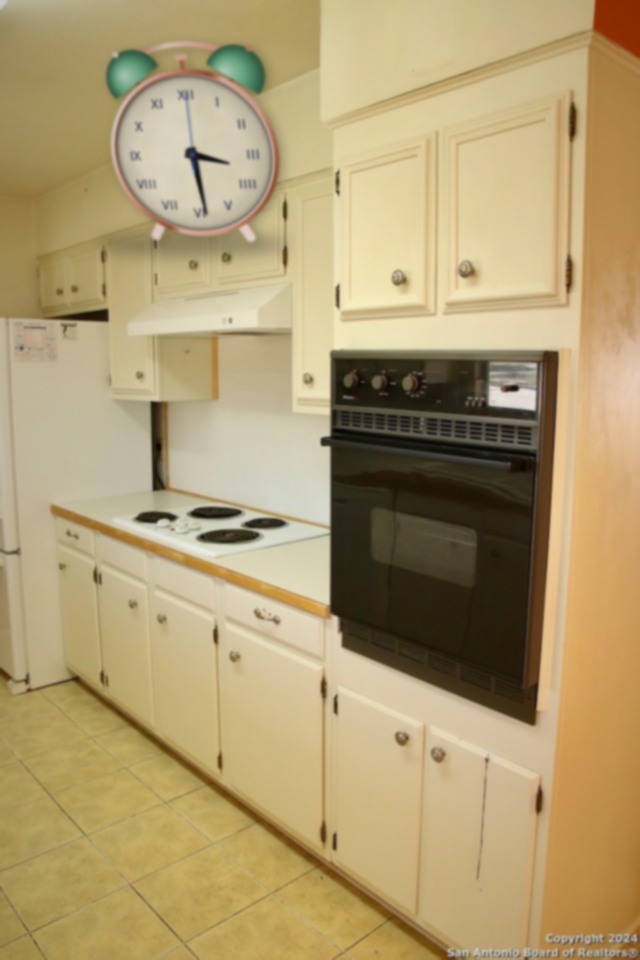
3:29:00
